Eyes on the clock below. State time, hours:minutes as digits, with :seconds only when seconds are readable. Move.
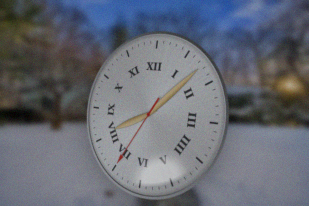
8:07:35
